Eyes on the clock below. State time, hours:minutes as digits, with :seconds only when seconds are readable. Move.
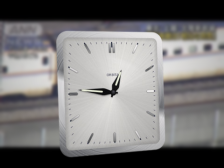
12:46
